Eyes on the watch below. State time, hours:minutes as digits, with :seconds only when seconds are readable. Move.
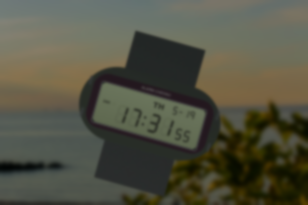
17:31:55
